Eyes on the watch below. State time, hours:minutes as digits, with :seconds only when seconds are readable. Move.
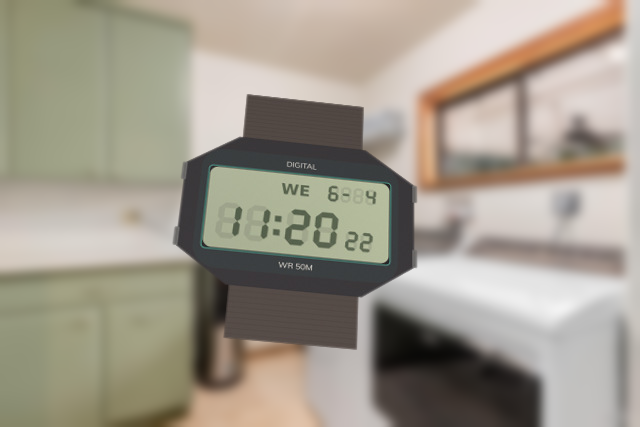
11:20:22
